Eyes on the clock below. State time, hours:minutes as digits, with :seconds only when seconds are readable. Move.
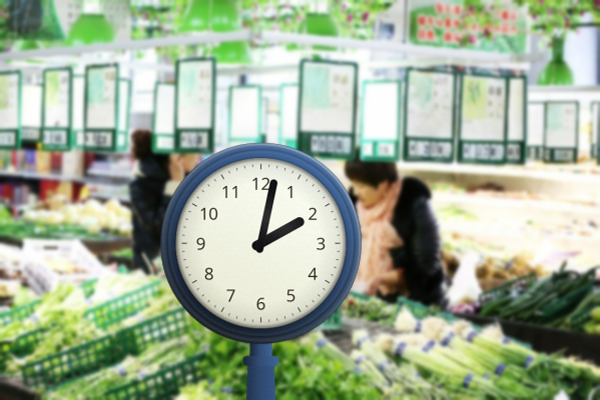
2:02
